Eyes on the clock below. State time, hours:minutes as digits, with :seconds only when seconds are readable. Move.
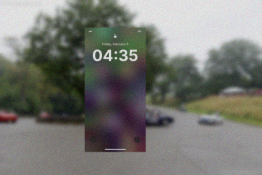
4:35
